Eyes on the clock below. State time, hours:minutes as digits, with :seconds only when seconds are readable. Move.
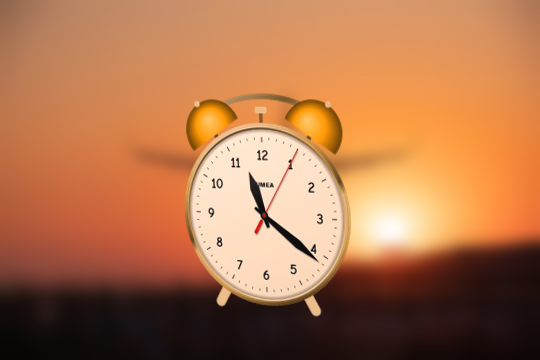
11:21:05
